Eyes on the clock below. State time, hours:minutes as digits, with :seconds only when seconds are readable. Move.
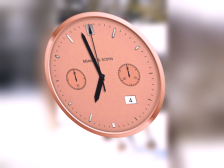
6:58
